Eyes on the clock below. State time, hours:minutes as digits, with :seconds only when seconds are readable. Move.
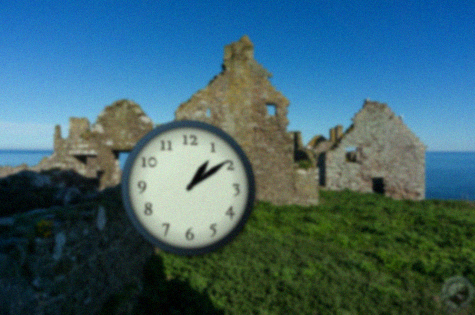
1:09
